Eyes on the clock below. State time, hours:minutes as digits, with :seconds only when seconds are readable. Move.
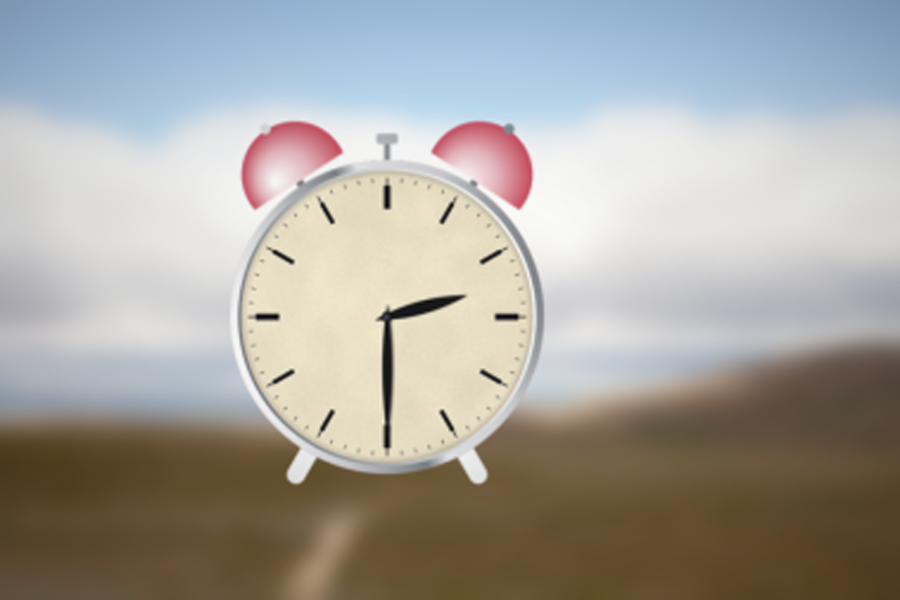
2:30
